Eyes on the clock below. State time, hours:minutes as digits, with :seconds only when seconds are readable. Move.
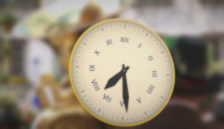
7:29
